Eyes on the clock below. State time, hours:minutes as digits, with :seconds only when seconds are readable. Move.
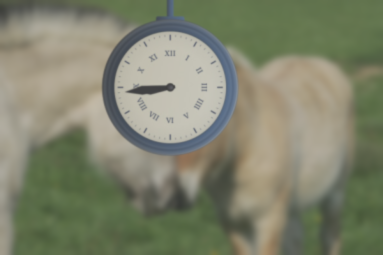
8:44
